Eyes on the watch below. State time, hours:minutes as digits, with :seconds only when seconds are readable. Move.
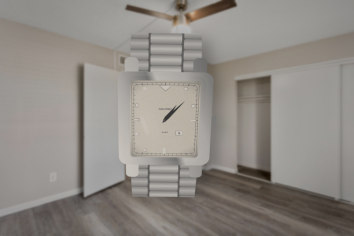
1:07
